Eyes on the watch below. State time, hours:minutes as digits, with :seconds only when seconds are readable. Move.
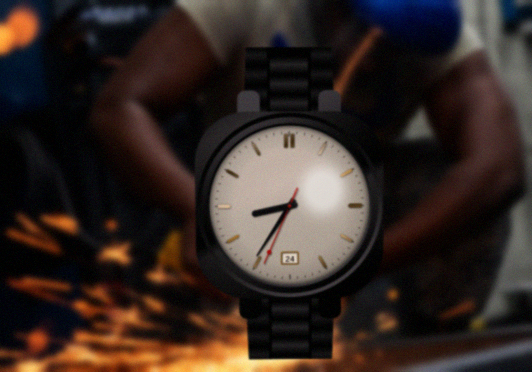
8:35:34
